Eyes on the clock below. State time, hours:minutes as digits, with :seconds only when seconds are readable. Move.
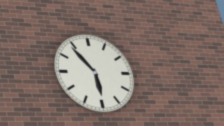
5:54
